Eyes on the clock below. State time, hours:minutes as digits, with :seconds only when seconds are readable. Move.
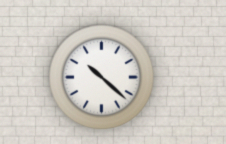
10:22
